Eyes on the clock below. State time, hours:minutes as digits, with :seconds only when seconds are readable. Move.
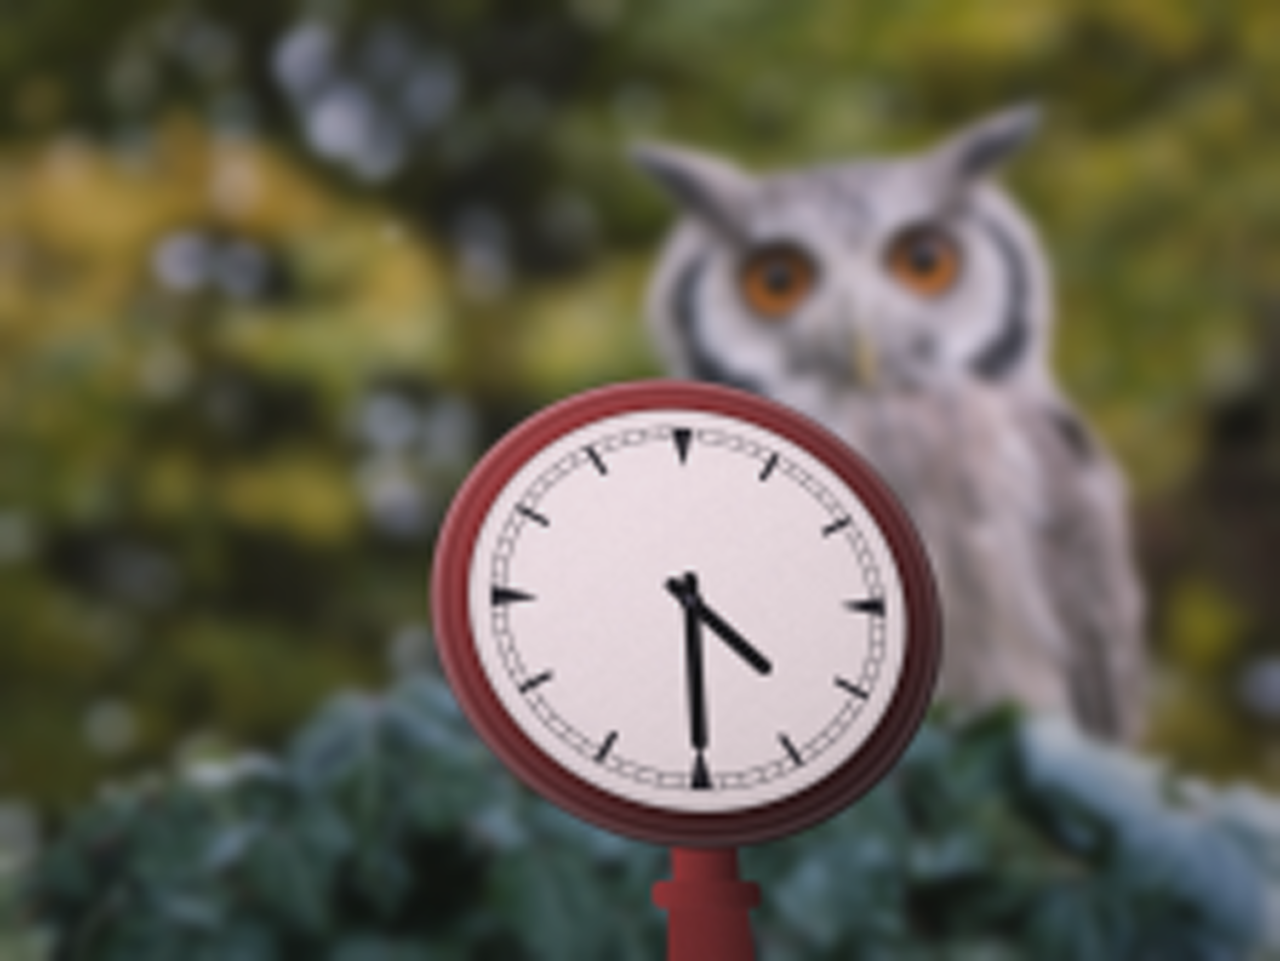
4:30
